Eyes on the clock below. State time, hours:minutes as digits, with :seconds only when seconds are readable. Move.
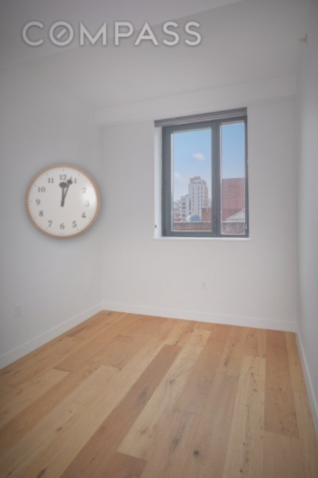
12:03
